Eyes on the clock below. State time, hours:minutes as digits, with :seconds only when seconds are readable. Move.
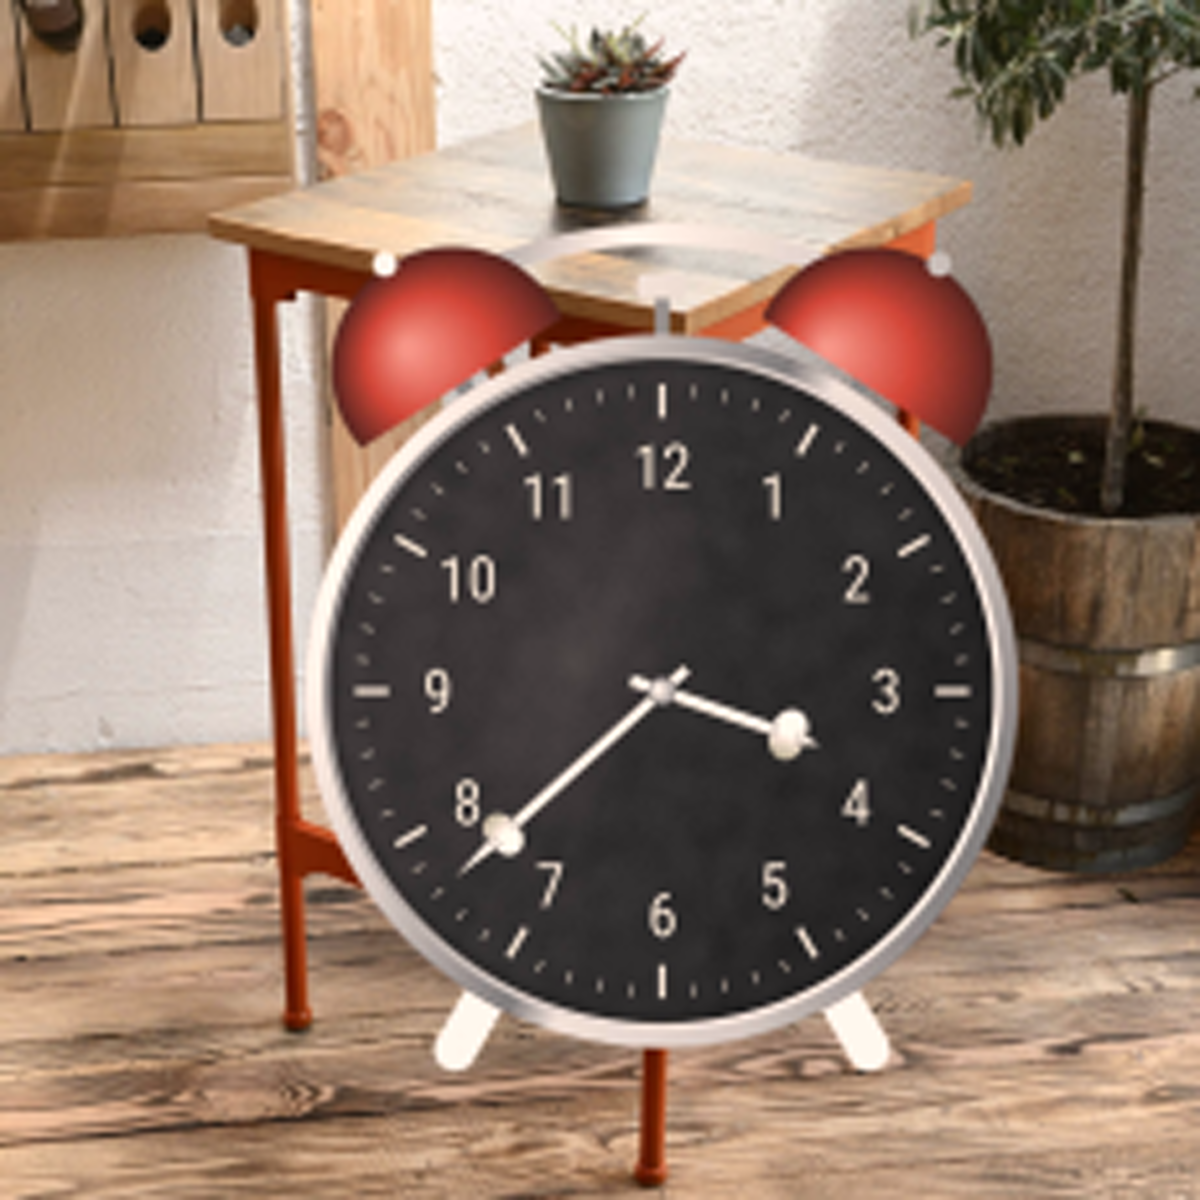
3:38
